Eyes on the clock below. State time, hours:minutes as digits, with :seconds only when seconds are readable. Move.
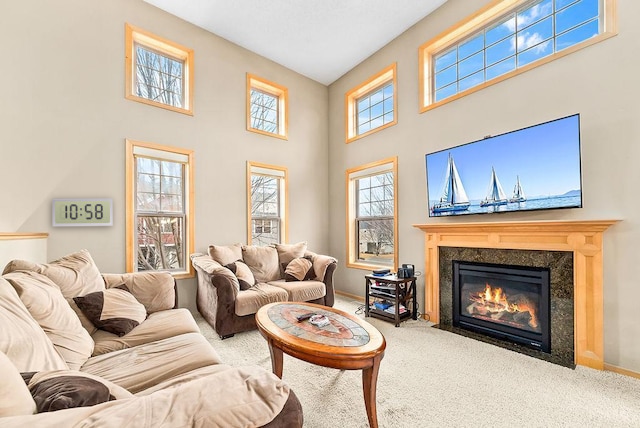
10:58
